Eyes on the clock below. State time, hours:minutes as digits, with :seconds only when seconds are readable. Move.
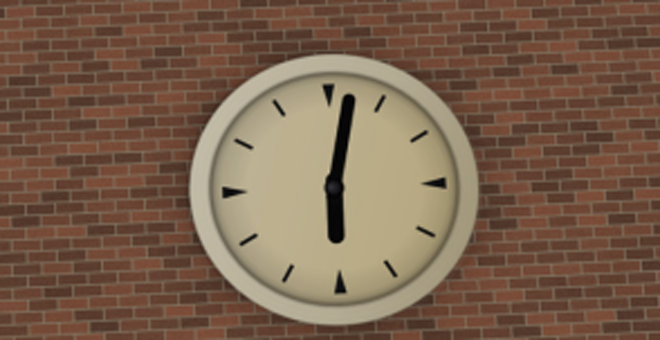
6:02
